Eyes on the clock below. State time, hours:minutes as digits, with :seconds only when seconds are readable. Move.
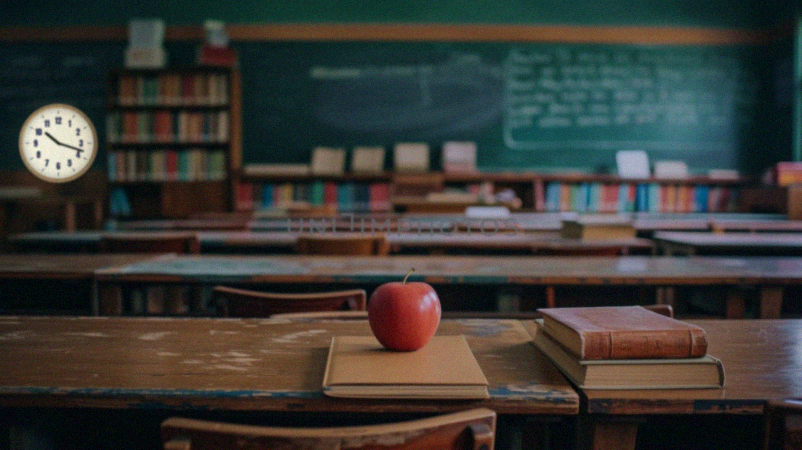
10:18
